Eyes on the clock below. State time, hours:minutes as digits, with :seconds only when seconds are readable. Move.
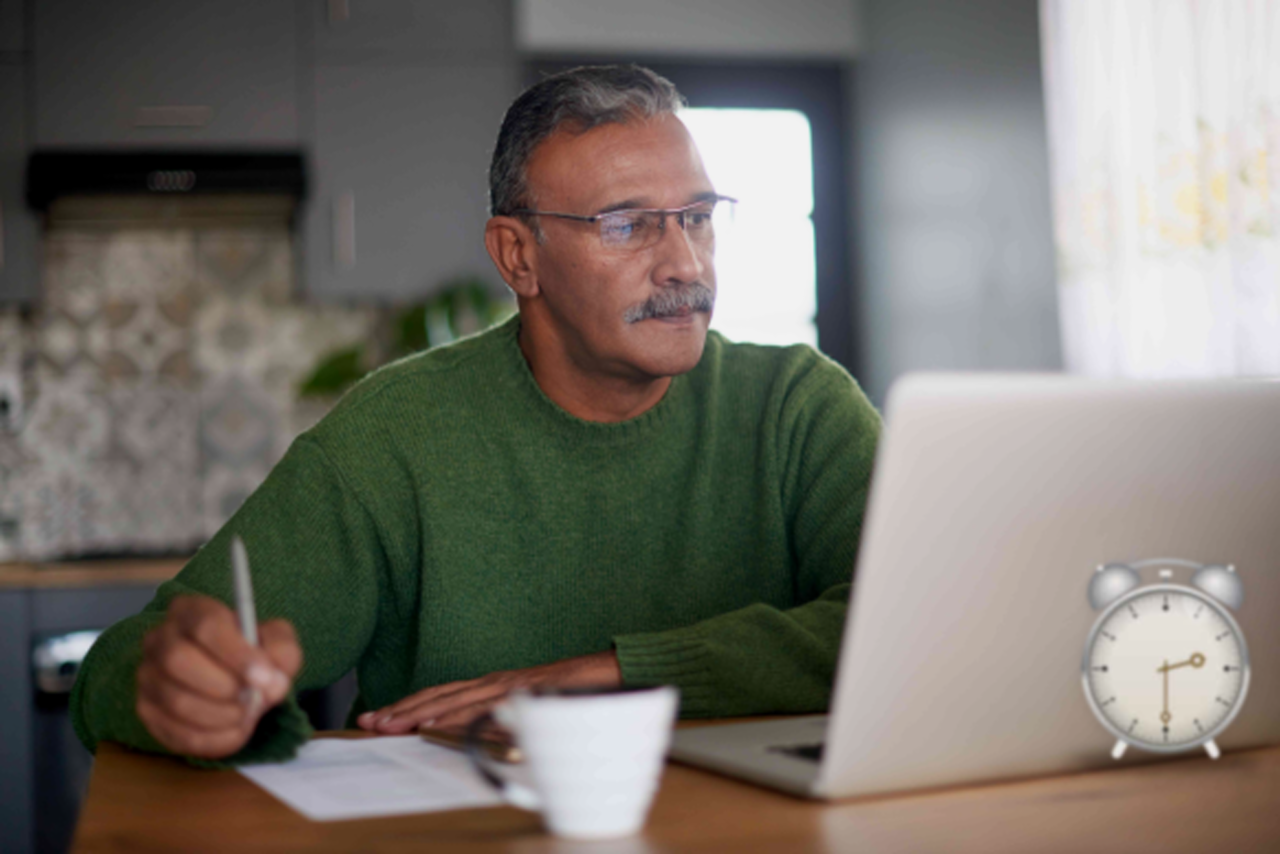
2:30
